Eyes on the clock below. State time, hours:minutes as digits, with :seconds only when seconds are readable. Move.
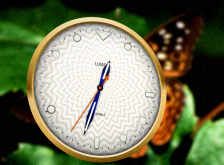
12:32:35
